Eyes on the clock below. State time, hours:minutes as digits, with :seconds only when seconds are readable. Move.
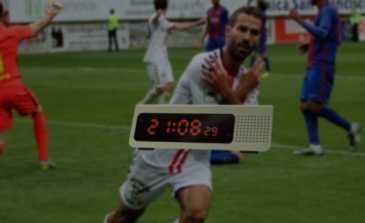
21:08:29
